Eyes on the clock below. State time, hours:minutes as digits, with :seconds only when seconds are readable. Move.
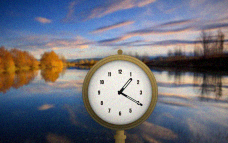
1:20
